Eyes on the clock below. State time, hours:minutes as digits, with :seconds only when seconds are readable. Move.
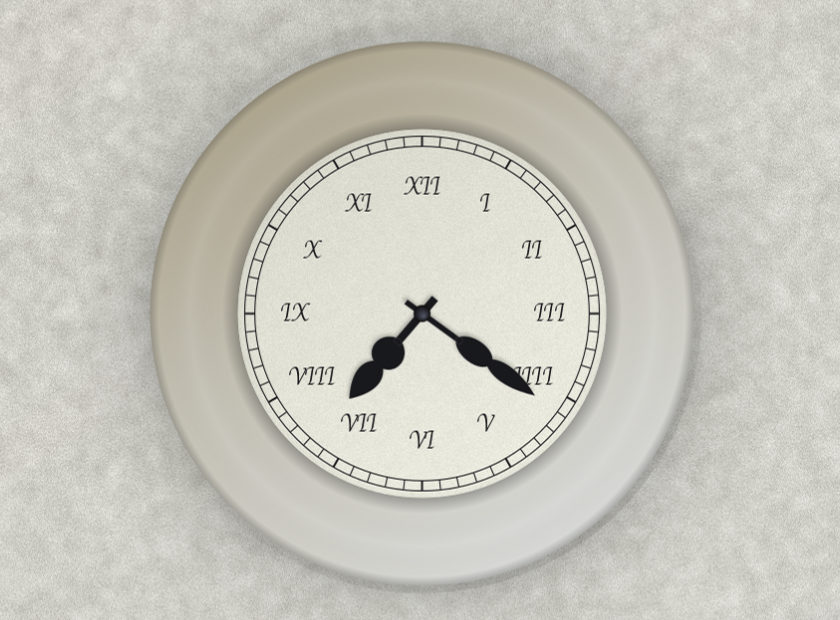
7:21
